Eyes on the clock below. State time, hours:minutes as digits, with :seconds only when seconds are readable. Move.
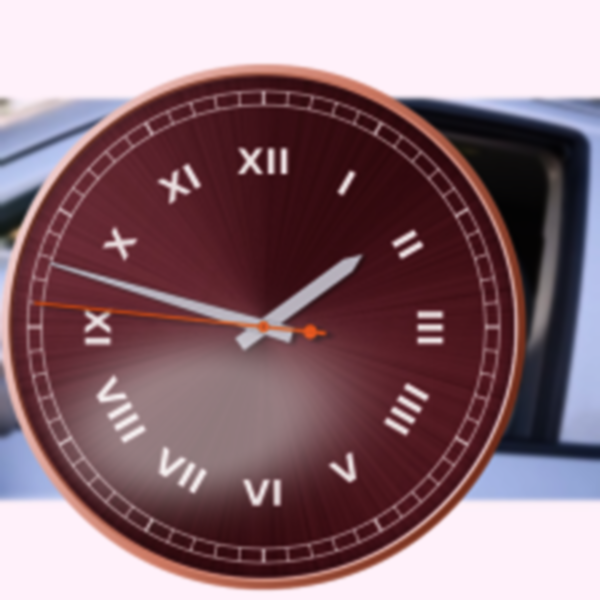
1:47:46
